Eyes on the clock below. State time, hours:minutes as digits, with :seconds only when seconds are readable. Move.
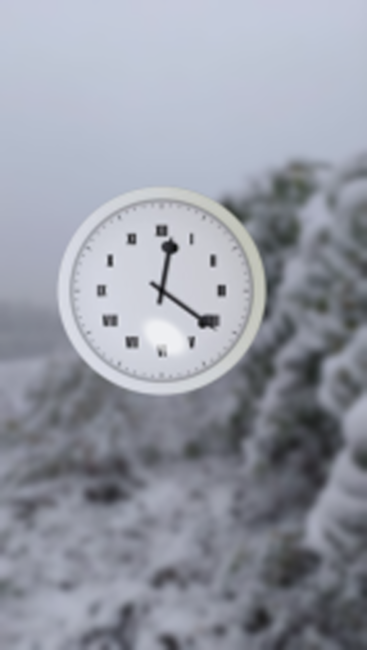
12:21
